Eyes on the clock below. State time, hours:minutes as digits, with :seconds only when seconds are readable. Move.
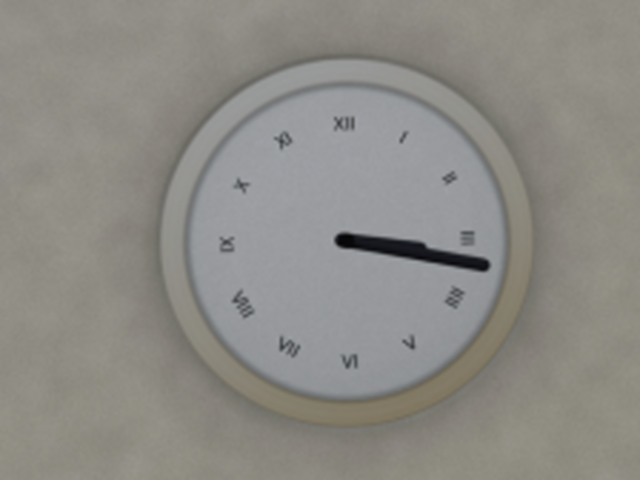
3:17
